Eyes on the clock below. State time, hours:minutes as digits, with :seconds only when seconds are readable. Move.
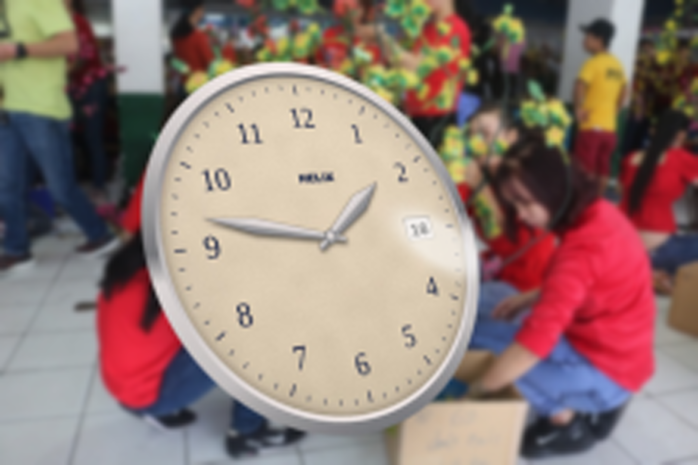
1:47
